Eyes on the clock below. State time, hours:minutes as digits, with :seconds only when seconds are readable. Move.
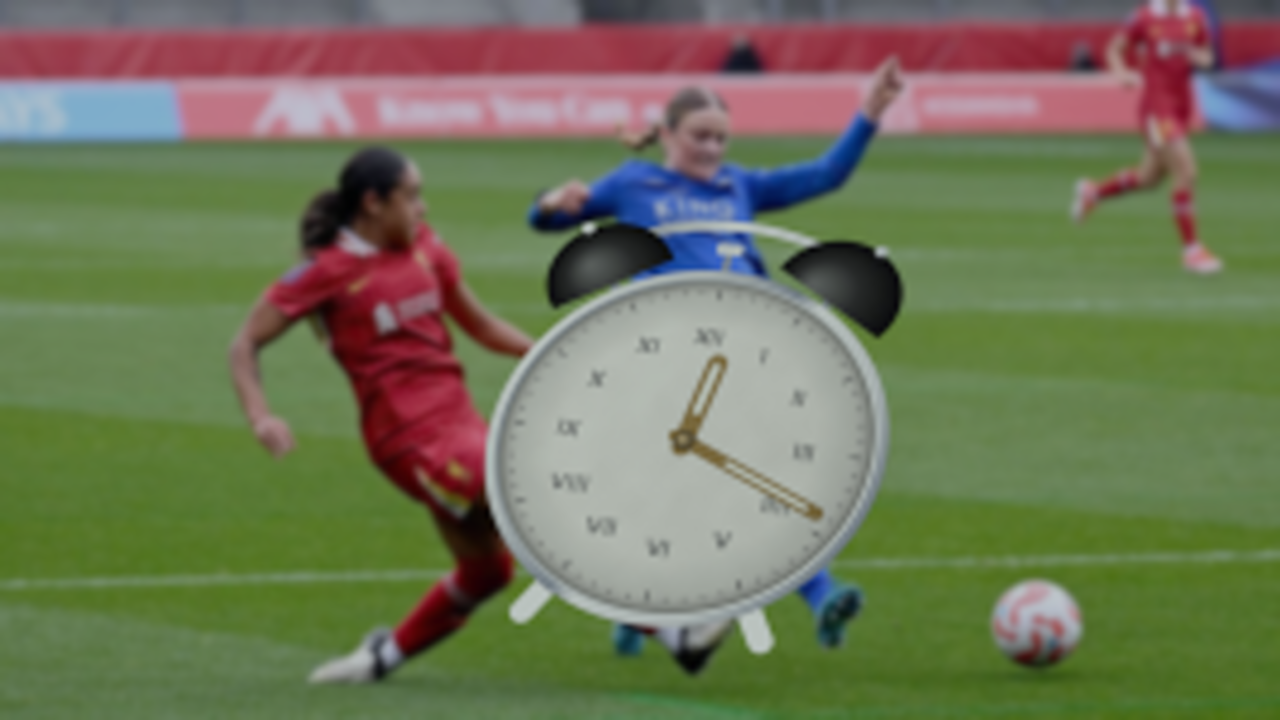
12:19
